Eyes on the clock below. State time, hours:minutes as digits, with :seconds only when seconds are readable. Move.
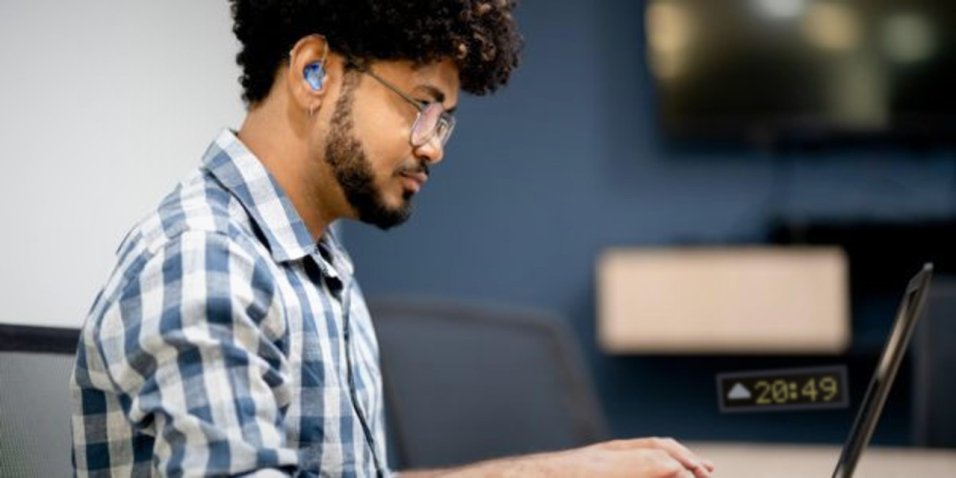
20:49
